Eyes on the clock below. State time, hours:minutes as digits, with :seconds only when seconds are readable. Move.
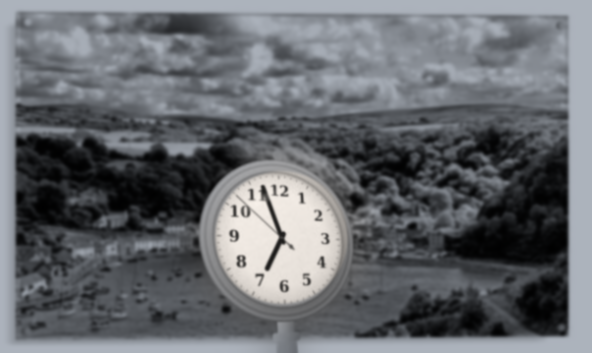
6:56:52
